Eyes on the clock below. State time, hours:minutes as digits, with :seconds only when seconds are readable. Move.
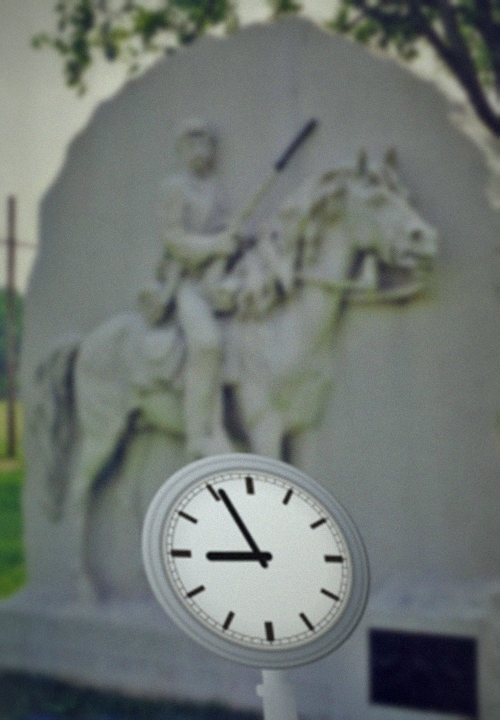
8:56
